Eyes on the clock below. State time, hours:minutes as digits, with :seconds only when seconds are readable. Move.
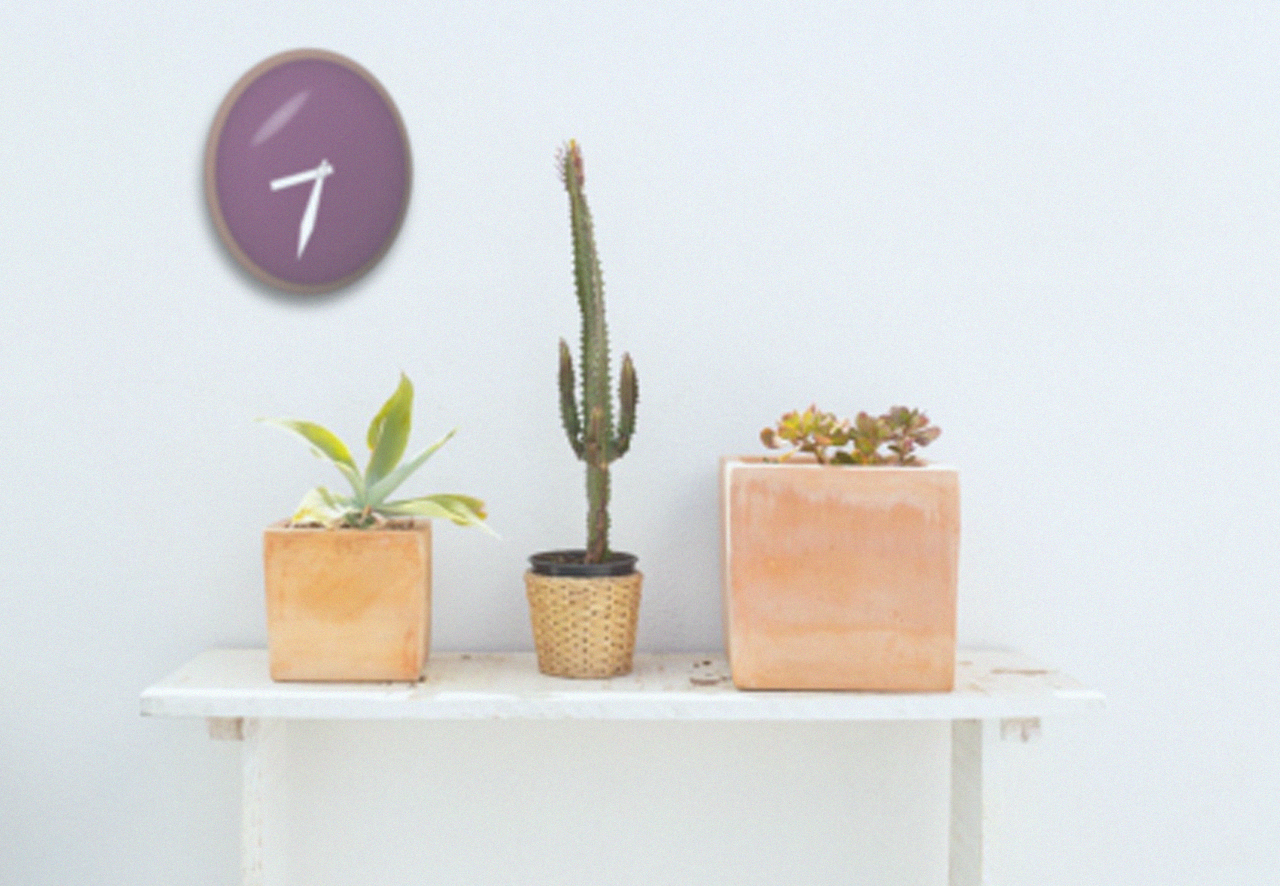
8:33
